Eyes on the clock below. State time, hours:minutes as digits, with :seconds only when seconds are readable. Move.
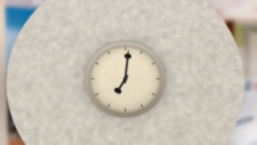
7:01
